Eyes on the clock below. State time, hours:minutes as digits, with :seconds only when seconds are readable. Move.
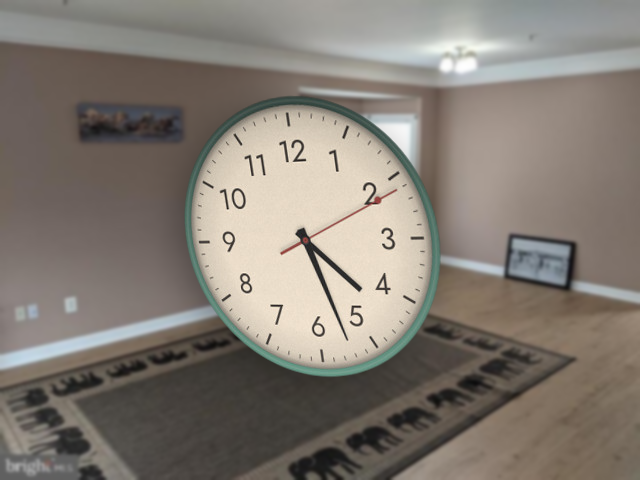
4:27:11
